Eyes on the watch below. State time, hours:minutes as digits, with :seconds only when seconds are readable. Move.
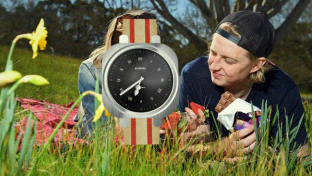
6:39
